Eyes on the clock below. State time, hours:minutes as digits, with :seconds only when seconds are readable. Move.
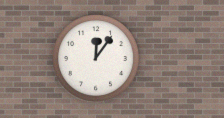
12:06
